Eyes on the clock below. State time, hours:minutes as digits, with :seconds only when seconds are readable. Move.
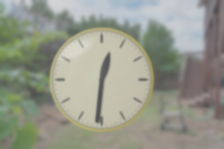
12:31
